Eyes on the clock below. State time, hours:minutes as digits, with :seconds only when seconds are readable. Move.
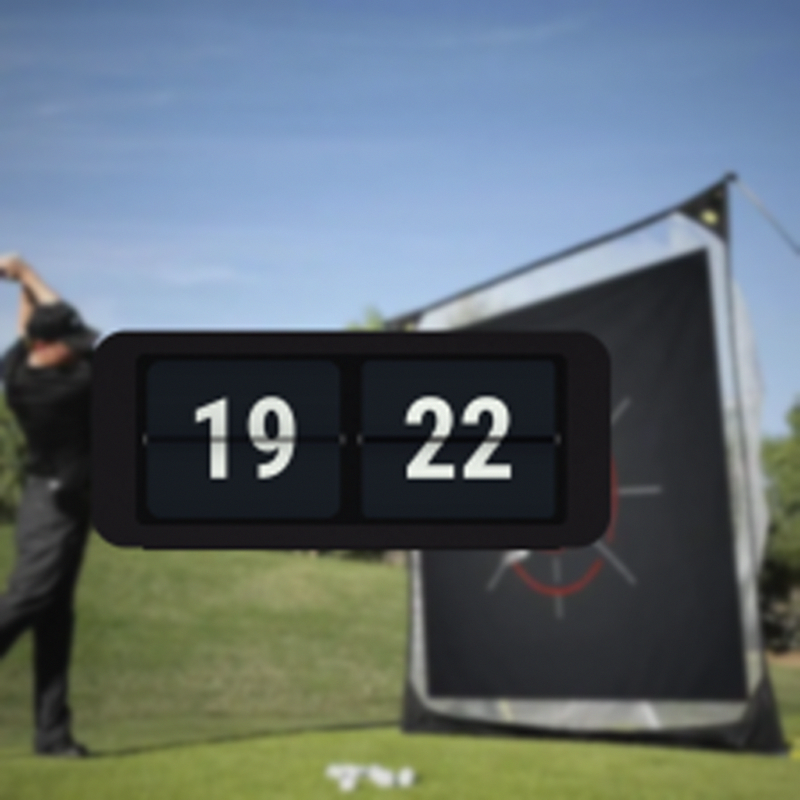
19:22
